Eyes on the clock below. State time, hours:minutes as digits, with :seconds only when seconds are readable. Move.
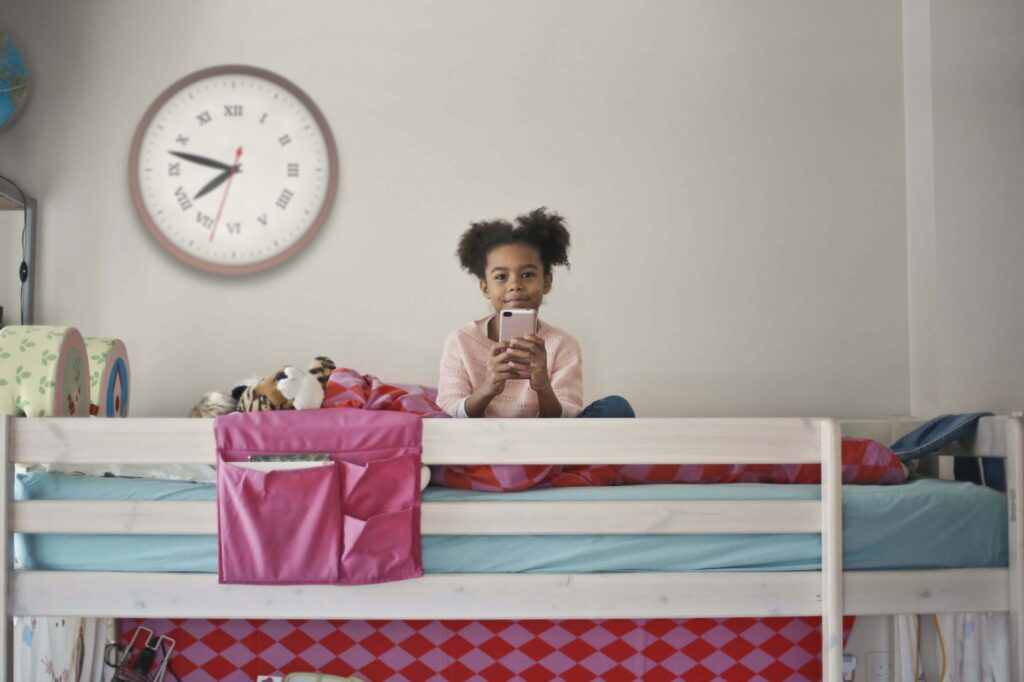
7:47:33
